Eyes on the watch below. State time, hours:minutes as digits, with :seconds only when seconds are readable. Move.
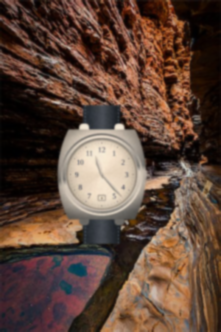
11:23
